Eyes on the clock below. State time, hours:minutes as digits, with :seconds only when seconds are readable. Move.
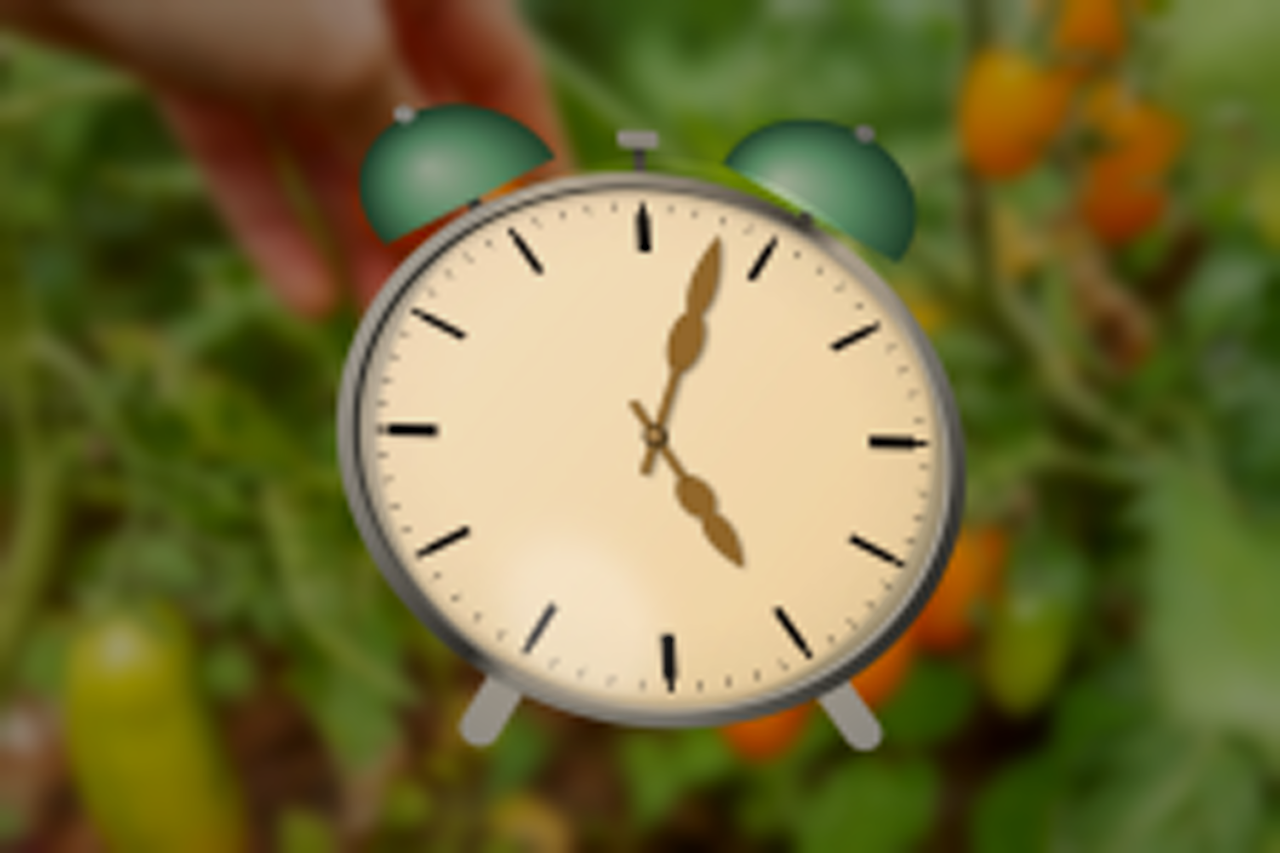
5:03
